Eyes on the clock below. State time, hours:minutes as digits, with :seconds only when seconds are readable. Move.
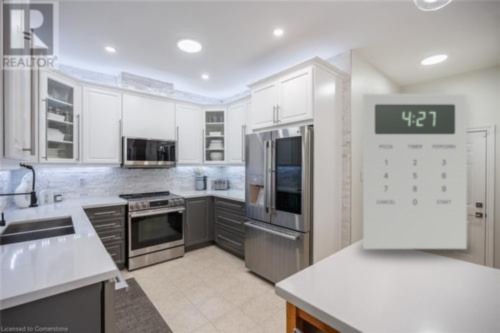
4:27
